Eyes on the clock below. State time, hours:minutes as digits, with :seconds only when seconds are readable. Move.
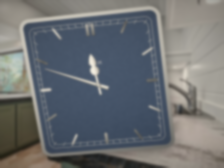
11:49
